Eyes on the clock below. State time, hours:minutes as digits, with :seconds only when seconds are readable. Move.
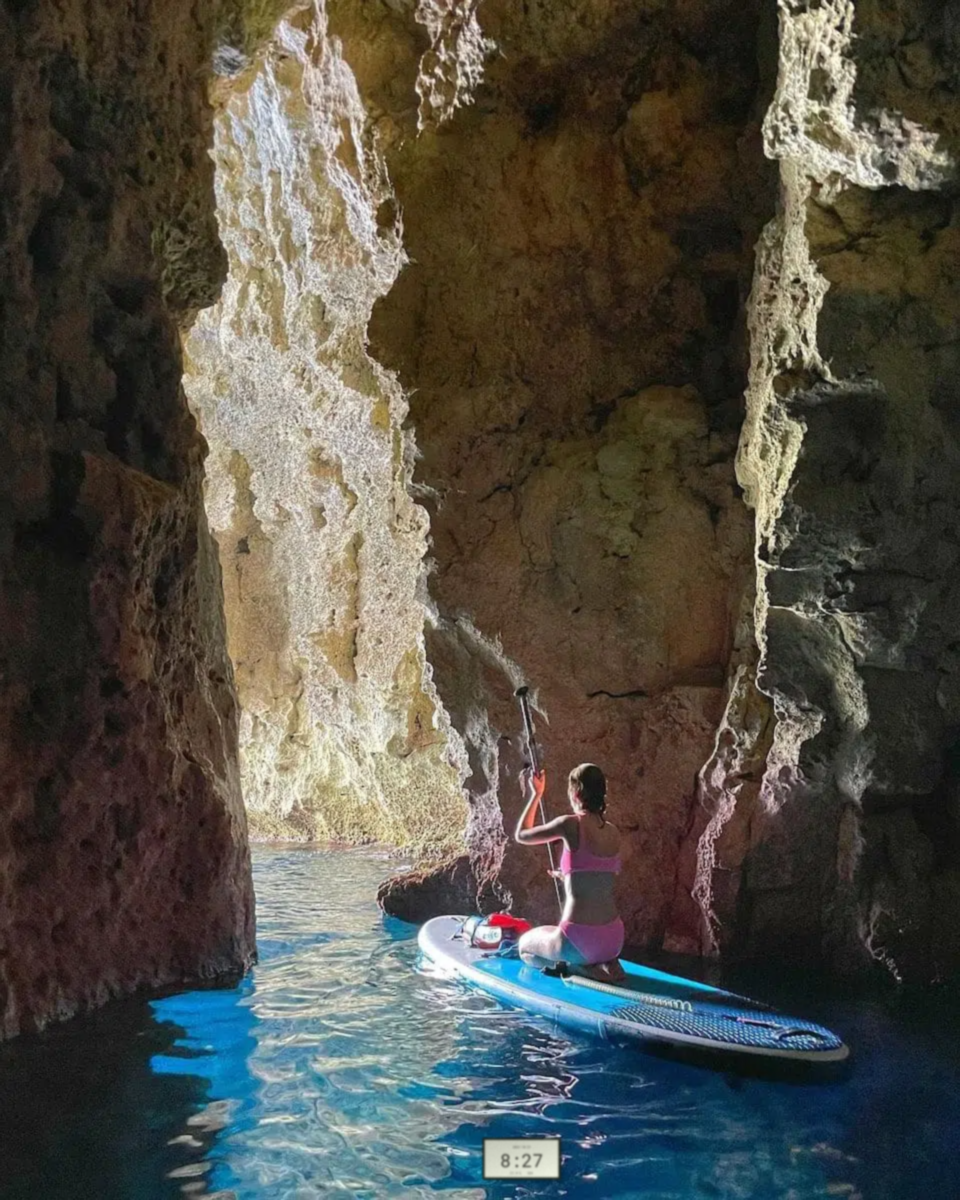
8:27
